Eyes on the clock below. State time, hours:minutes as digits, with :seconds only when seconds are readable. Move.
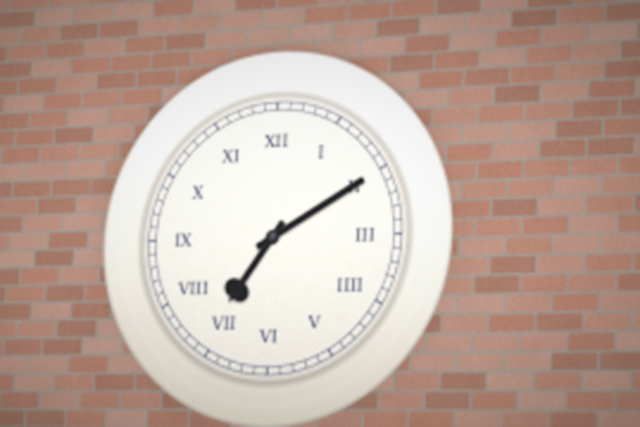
7:10
